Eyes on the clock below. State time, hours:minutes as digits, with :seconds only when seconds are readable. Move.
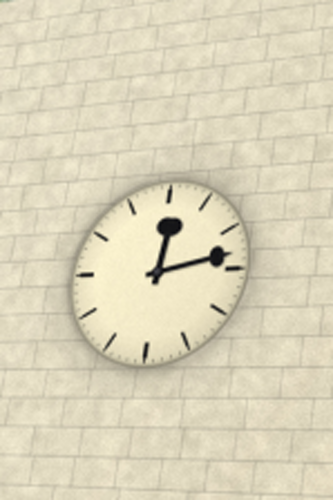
12:13
